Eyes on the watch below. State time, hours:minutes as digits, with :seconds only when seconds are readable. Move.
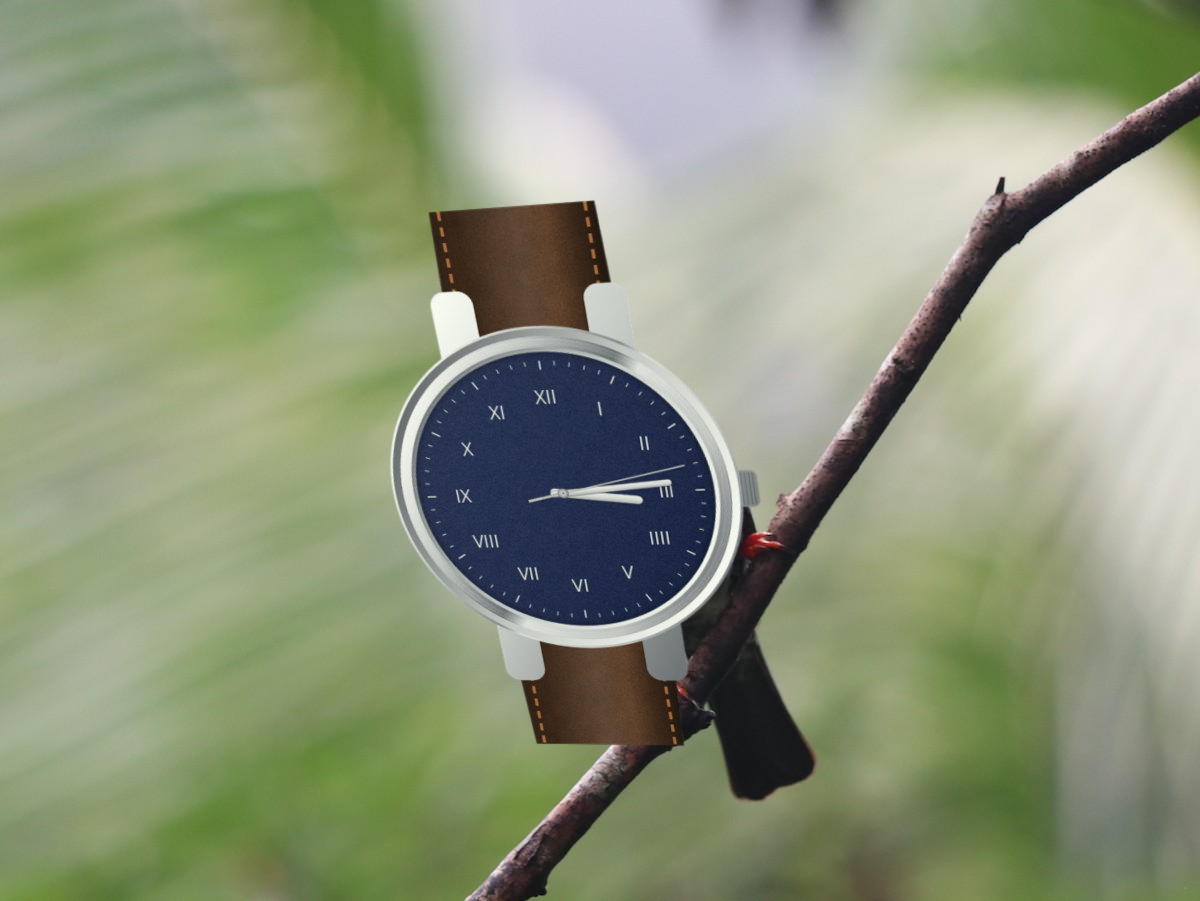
3:14:13
